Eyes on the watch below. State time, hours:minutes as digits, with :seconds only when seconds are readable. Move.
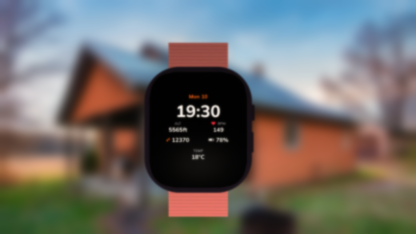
19:30
